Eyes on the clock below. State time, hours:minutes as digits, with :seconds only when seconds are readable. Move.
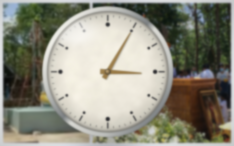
3:05
